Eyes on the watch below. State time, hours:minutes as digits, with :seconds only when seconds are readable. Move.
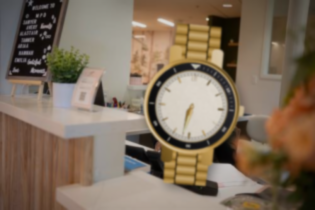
6:32
